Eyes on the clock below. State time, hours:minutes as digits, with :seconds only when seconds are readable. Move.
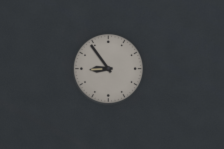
8:54
